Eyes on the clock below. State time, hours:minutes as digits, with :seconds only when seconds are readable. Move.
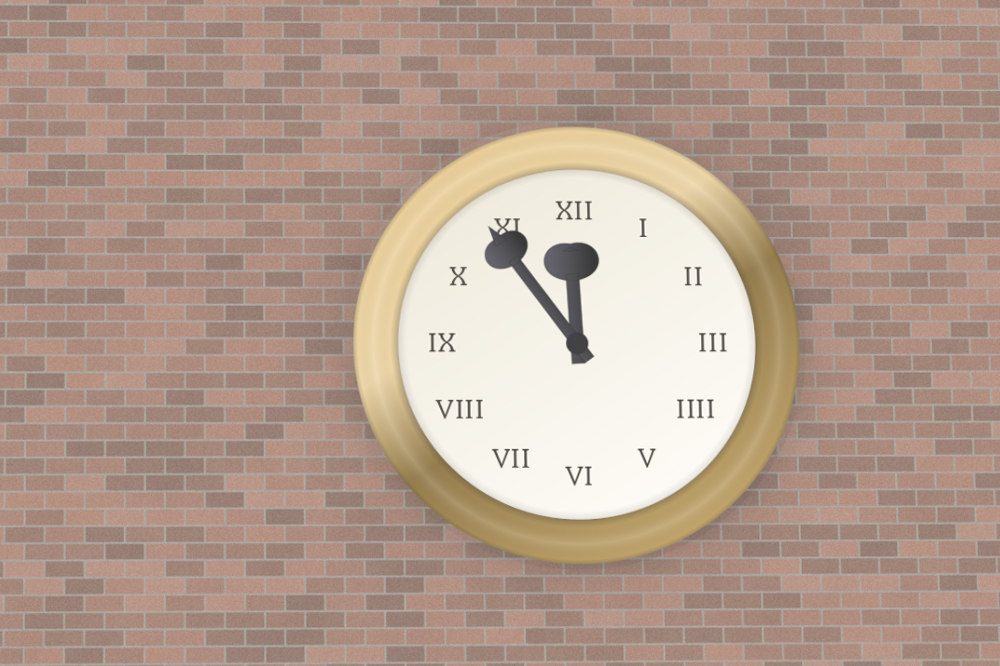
11:54
